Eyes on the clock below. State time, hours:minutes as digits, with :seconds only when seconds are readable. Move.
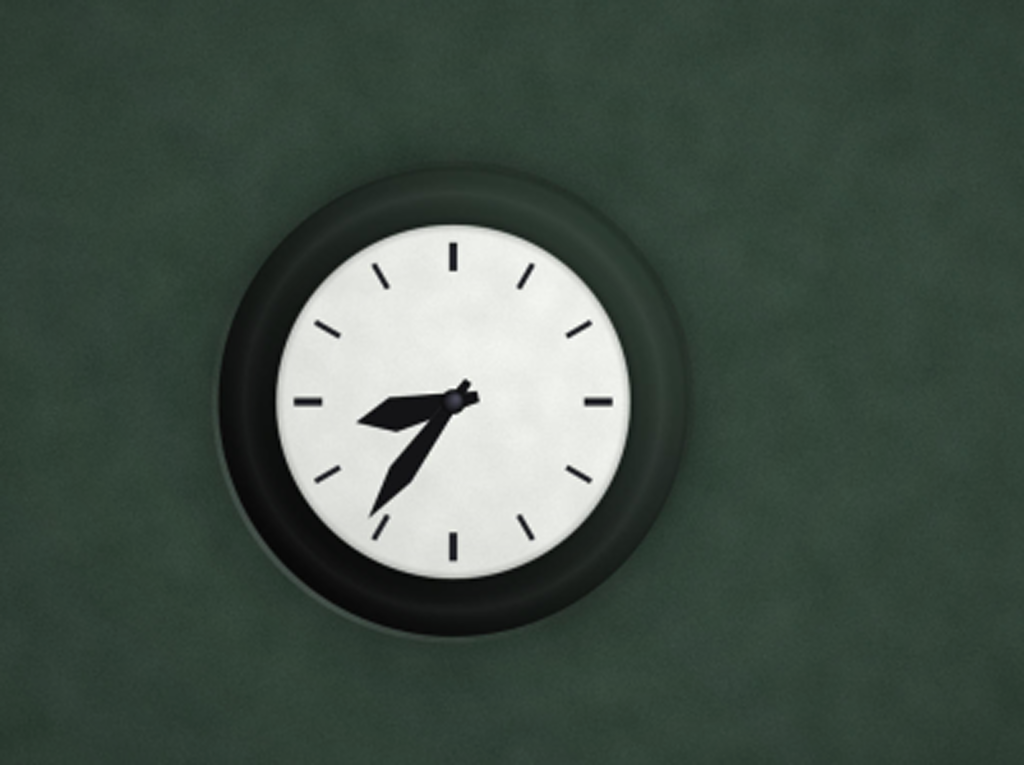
8:36
